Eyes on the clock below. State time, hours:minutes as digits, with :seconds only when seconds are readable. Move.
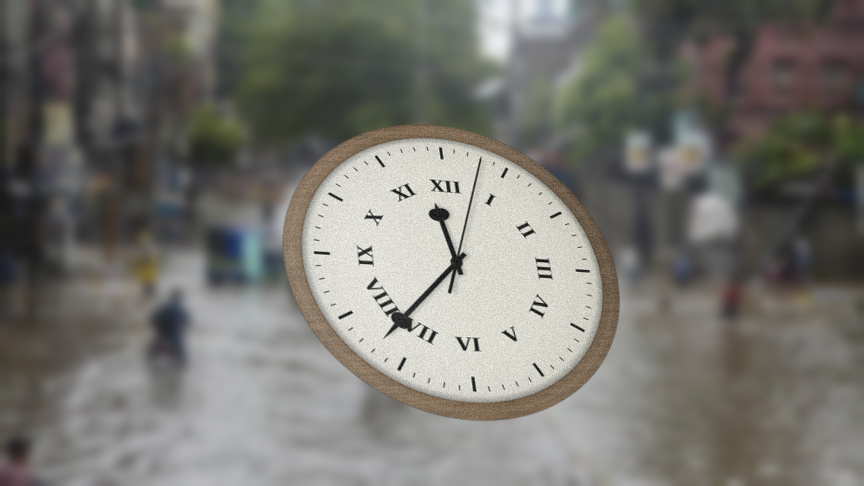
11:37:03
